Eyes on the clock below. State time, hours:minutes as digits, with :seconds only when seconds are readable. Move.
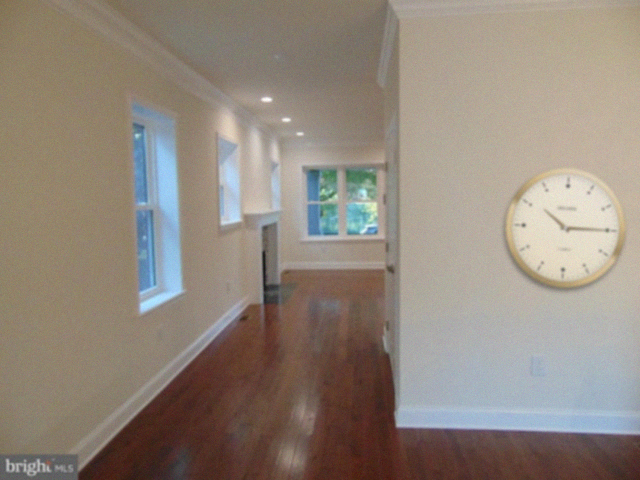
10:15
